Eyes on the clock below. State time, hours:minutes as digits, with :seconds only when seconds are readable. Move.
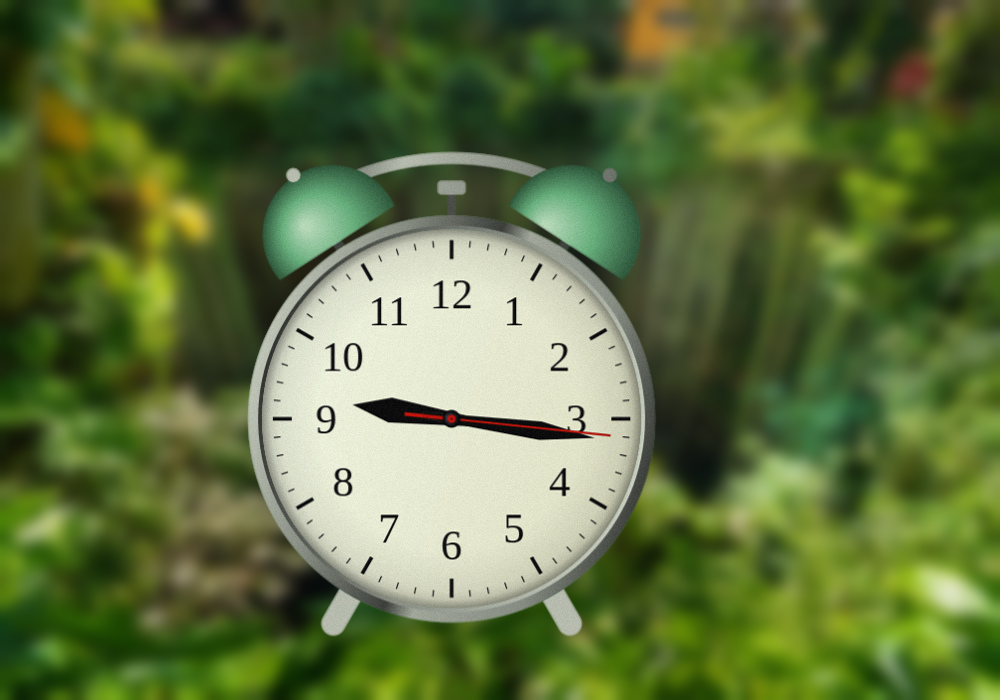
9:16:16
